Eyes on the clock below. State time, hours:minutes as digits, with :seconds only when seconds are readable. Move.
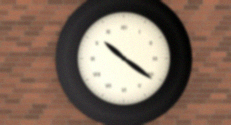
10:21
